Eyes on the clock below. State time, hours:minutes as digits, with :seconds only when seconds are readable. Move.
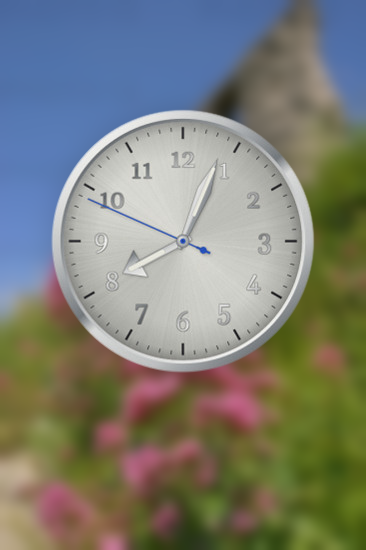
8:03:49
